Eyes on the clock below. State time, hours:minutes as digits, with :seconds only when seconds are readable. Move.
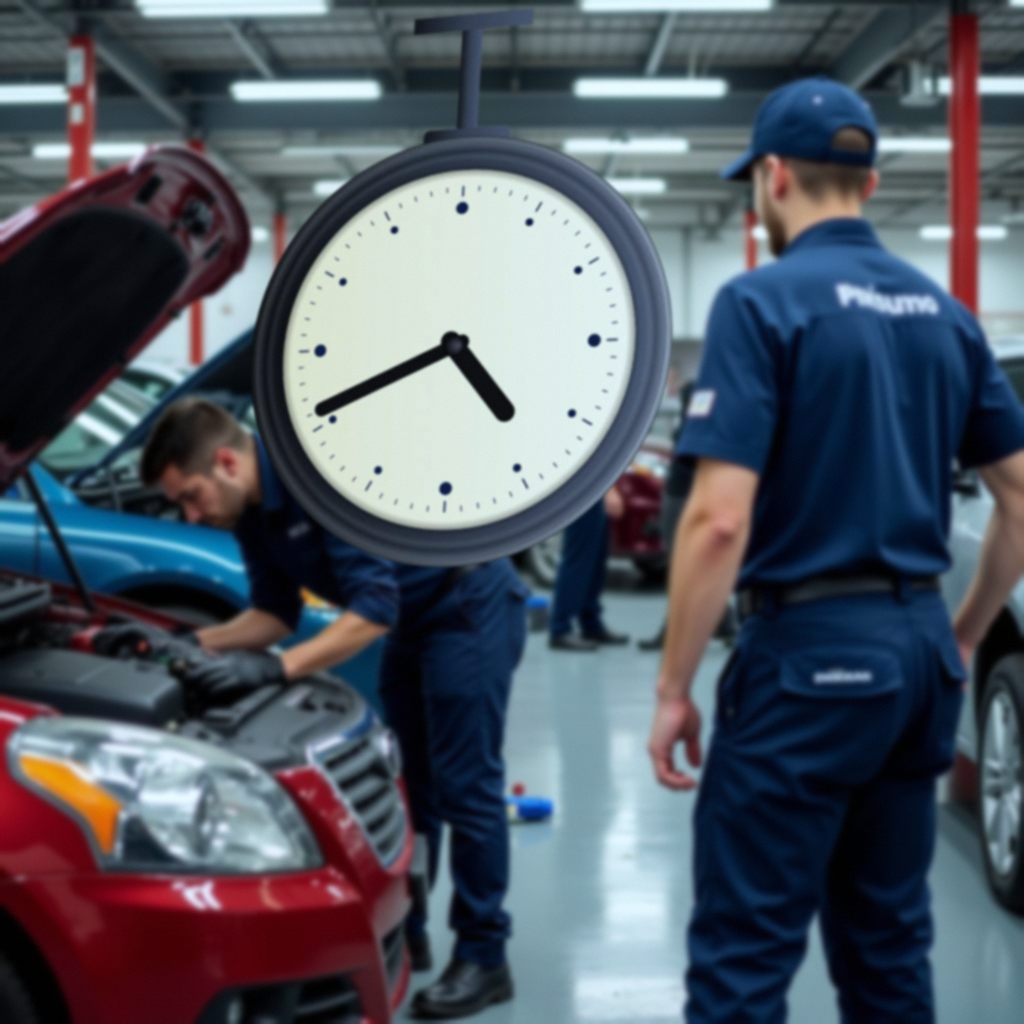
4:41
